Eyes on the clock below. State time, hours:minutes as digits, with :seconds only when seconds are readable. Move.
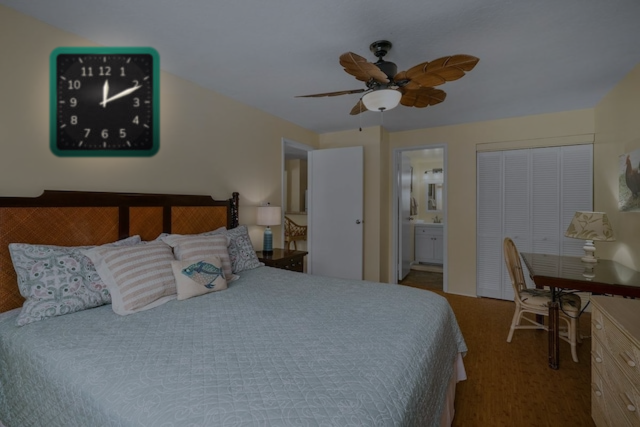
12:11
